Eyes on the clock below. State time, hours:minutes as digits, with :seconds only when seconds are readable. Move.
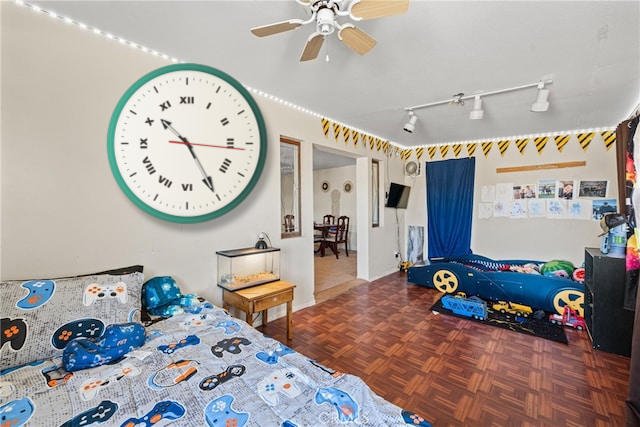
10:25:16
